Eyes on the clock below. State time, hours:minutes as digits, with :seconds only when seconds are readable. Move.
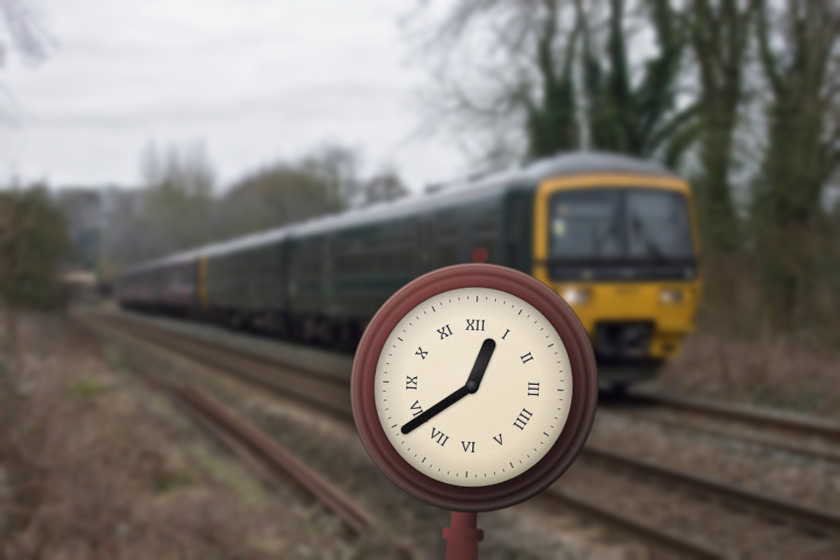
12:39
